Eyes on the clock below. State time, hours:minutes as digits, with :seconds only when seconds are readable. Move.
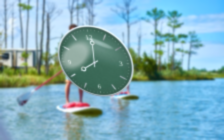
8:01
